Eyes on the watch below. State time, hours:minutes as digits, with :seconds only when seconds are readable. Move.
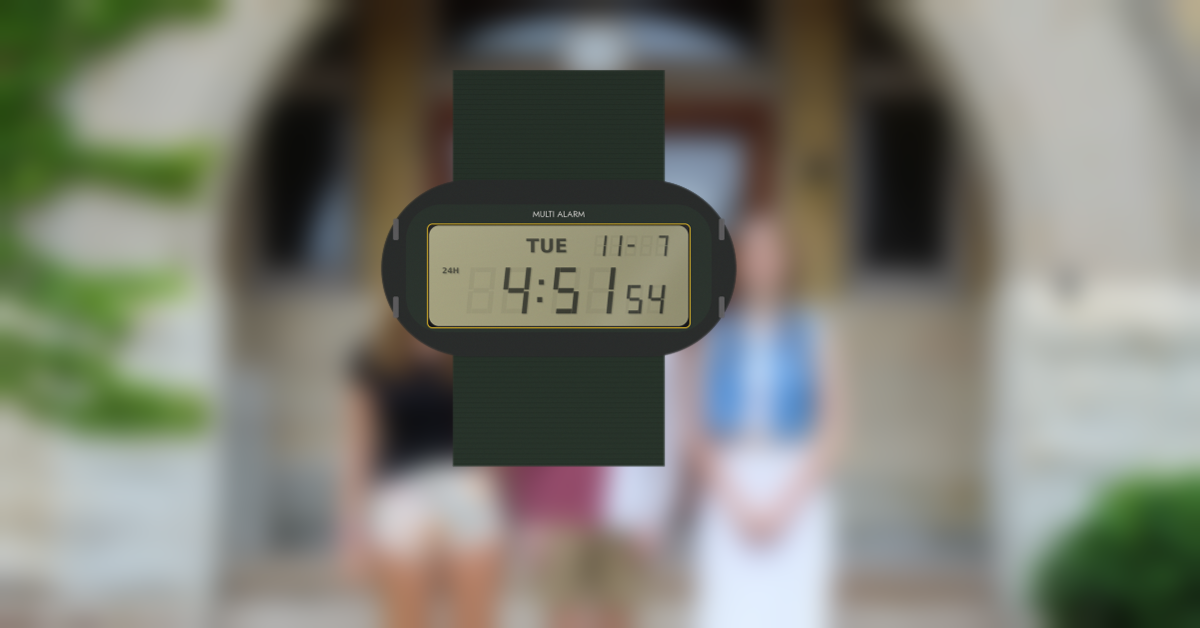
4:51:54
